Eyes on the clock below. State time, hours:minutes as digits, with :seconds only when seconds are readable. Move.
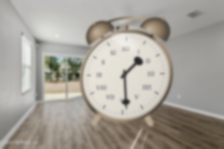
1:29
